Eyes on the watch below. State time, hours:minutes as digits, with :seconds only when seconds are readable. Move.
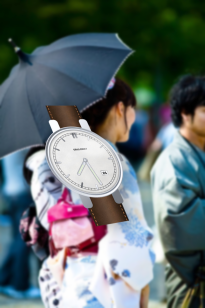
7:28
